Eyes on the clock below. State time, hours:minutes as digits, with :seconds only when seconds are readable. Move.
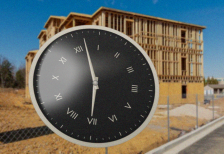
7:02
